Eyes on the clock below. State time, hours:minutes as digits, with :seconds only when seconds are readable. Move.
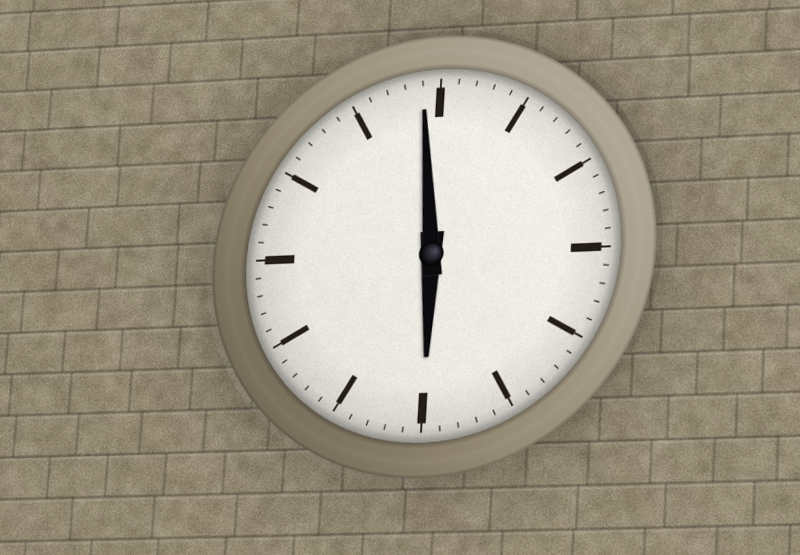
5:59
